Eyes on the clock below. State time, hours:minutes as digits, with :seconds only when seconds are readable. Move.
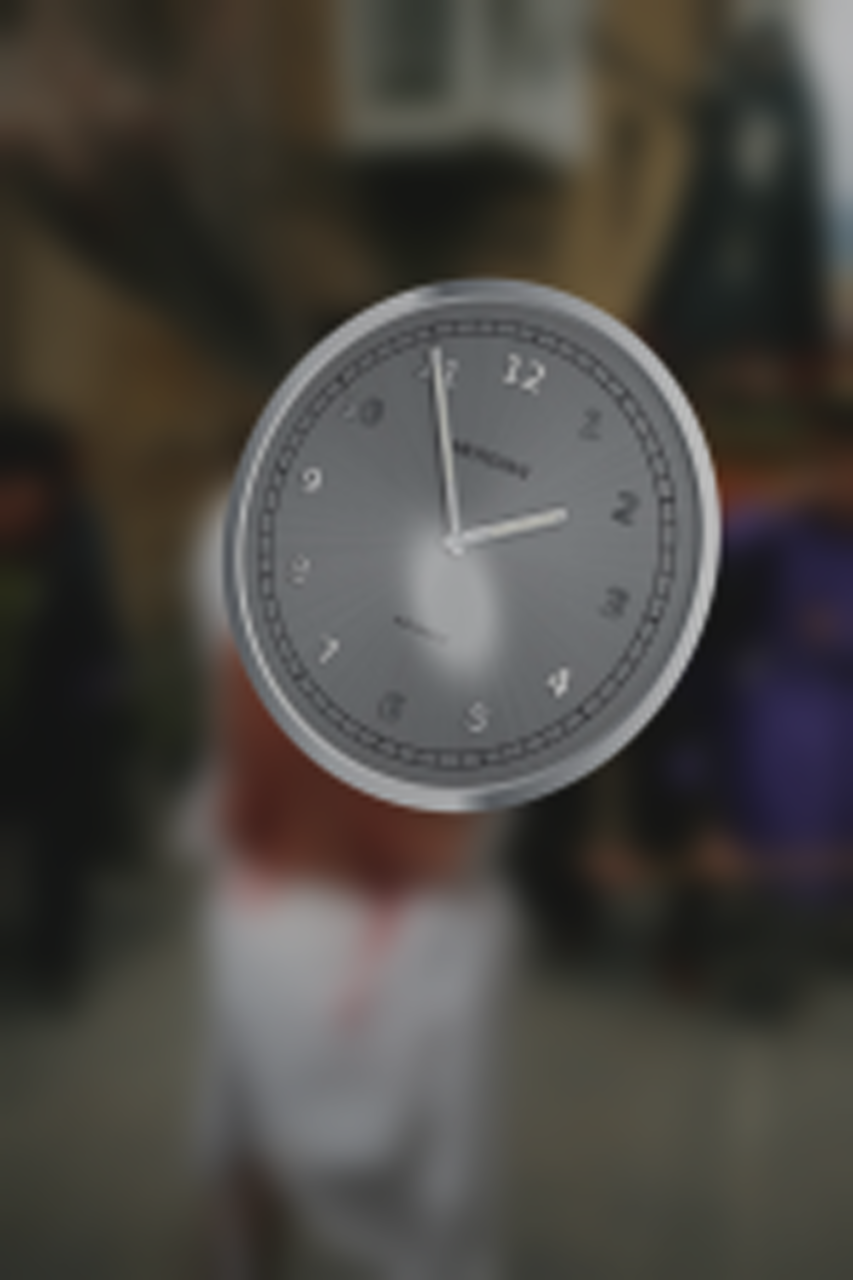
1:55
